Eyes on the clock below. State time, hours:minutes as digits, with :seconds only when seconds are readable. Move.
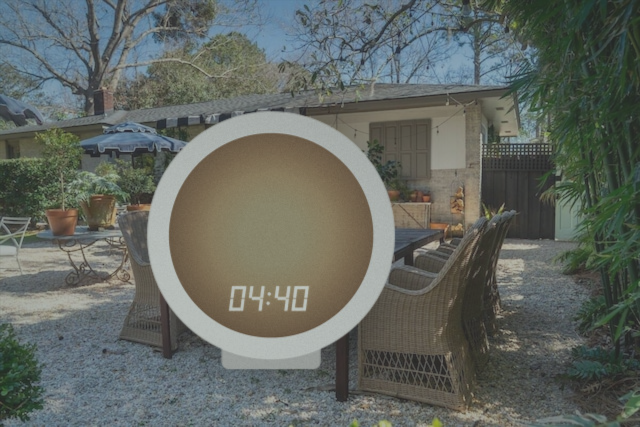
4:40
